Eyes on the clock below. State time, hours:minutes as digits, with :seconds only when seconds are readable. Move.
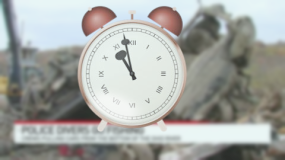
10:58
